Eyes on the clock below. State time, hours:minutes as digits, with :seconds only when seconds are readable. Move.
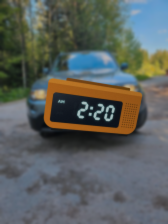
2:20
